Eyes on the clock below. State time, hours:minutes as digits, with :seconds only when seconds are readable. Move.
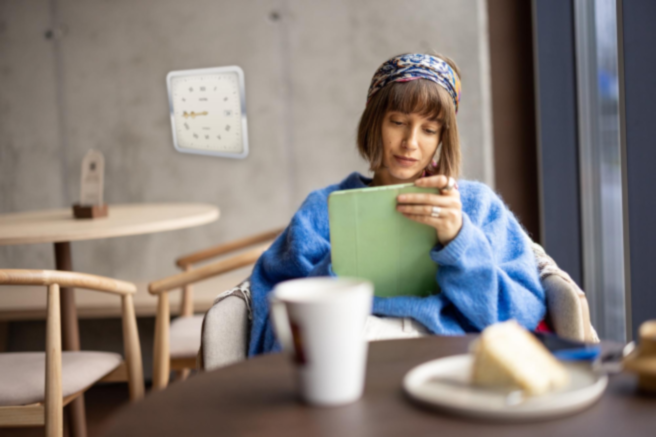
8:44
